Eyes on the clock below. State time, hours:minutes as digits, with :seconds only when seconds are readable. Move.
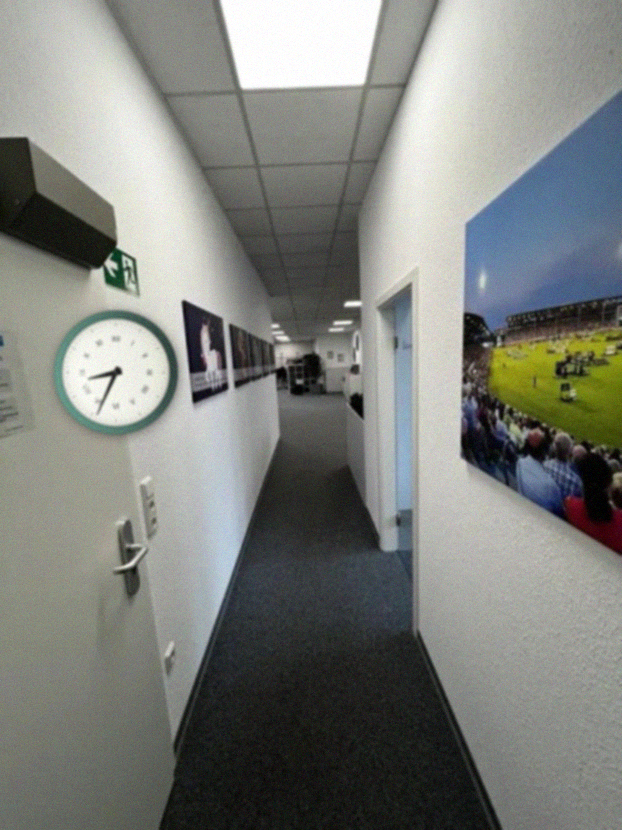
8:34
